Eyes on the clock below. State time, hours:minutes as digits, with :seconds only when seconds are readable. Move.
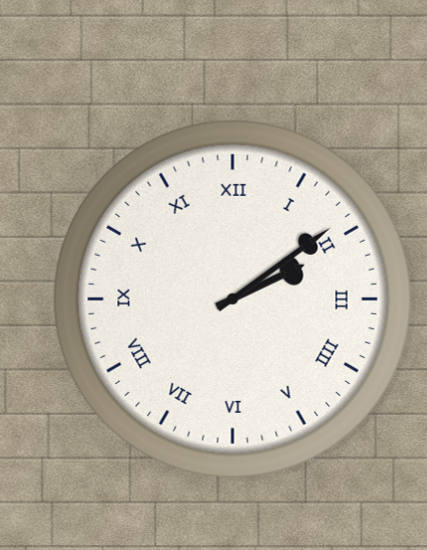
2:09
